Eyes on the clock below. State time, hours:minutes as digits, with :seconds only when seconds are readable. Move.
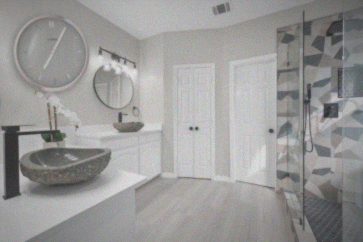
7:05
